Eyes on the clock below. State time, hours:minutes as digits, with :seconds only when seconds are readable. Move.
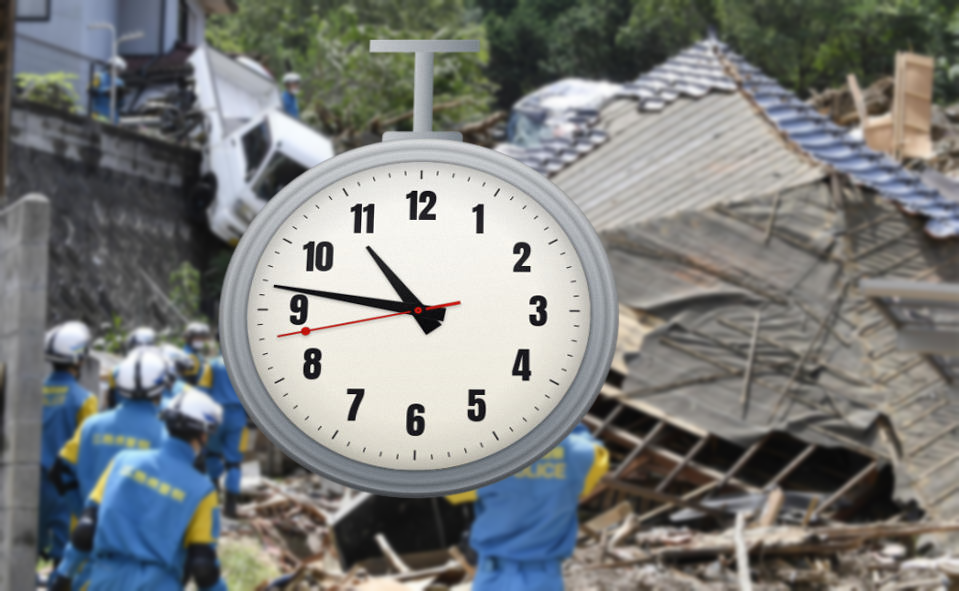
10:46:43
